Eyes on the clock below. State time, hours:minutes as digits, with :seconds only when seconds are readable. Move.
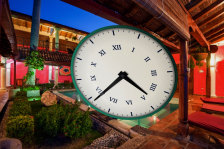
4:39
